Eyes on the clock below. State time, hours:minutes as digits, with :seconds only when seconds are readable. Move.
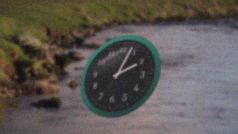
2:03
